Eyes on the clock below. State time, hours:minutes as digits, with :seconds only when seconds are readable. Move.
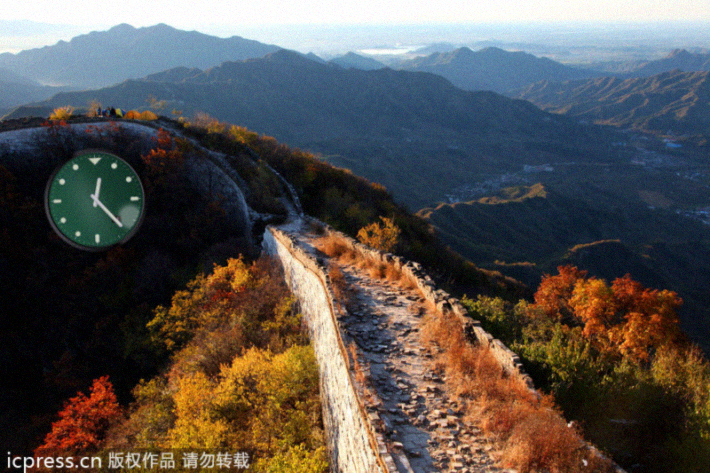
12:23
